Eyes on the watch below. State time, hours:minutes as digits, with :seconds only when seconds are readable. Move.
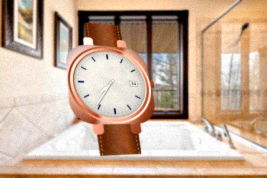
7:36
